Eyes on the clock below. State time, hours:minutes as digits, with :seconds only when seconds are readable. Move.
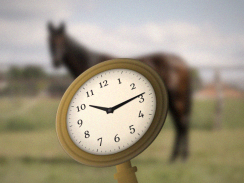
10:14
